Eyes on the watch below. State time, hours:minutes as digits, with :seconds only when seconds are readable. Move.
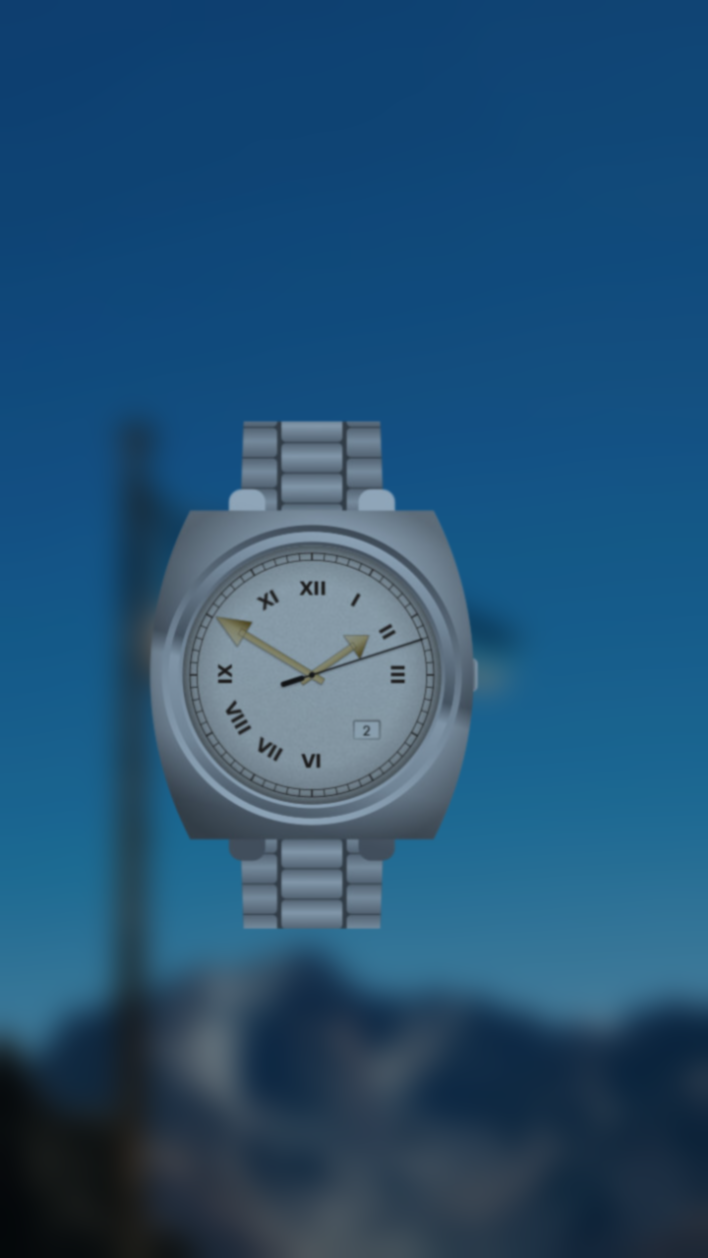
1:50:12
